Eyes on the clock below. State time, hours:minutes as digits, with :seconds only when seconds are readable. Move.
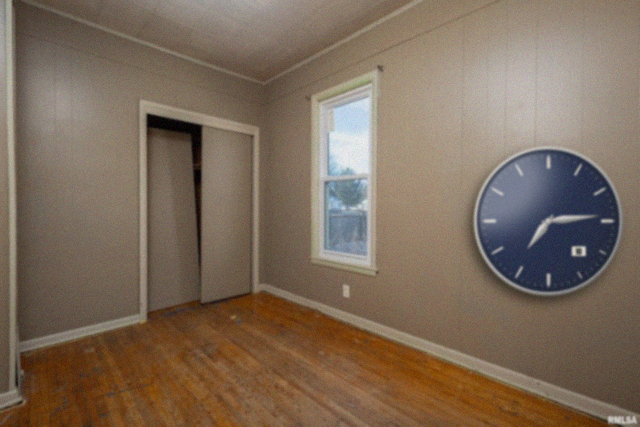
7:14
